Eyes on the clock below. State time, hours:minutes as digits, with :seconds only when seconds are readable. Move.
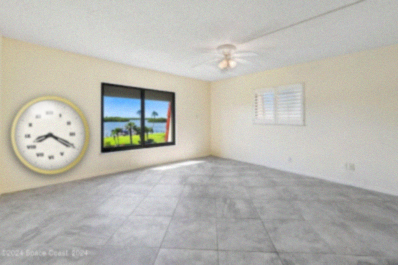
8:20
